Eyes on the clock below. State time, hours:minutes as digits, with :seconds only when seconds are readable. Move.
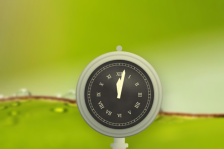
12:02
